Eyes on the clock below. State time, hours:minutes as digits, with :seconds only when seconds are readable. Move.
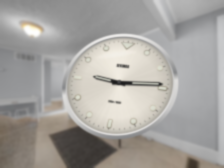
9:14
